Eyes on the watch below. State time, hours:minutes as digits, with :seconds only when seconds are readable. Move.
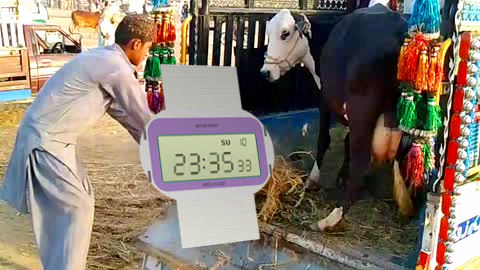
23:35:33
